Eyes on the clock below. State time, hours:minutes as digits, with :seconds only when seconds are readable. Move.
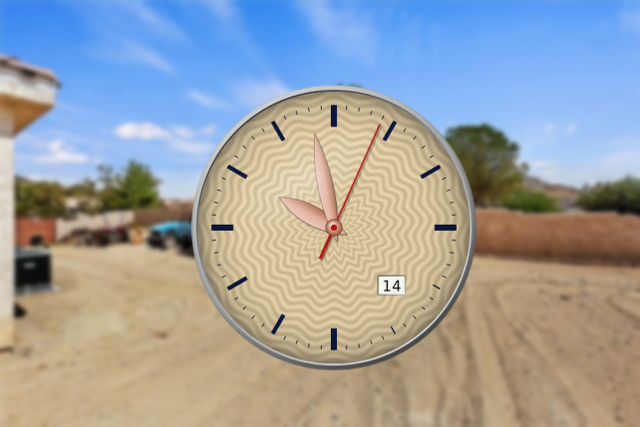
9:58:04
